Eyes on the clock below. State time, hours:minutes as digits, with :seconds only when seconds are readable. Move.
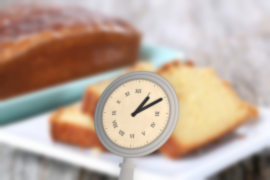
1:10
